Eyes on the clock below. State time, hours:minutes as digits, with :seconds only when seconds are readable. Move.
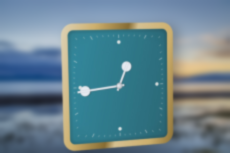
12:44
